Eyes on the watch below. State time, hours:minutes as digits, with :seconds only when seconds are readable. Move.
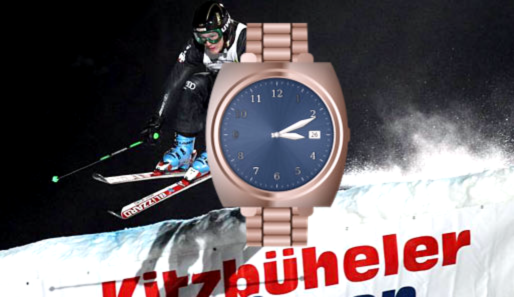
3:11
